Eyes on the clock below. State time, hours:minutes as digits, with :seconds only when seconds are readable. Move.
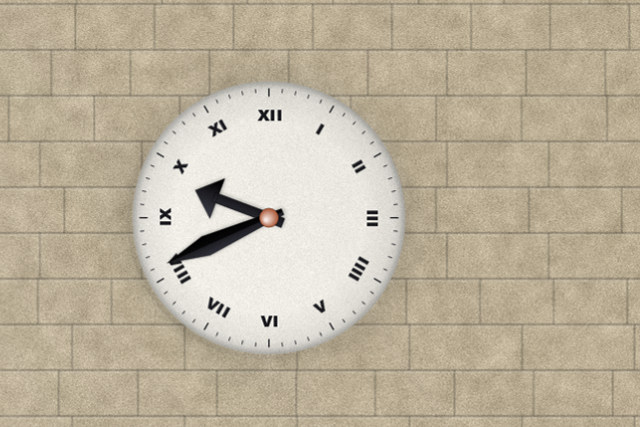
9:41
